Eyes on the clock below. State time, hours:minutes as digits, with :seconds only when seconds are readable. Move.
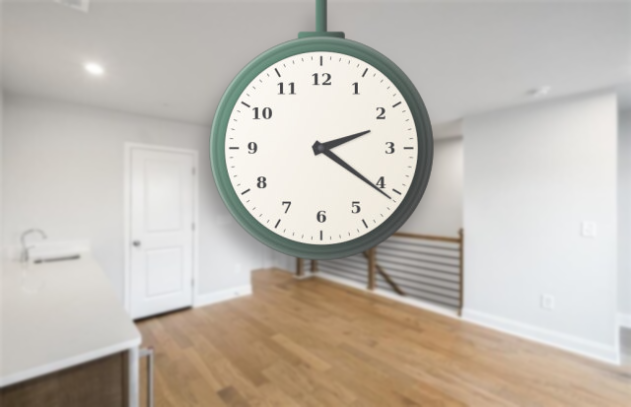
2:21
